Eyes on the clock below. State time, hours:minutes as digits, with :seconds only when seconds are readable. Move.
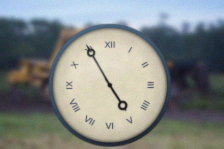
4:55
